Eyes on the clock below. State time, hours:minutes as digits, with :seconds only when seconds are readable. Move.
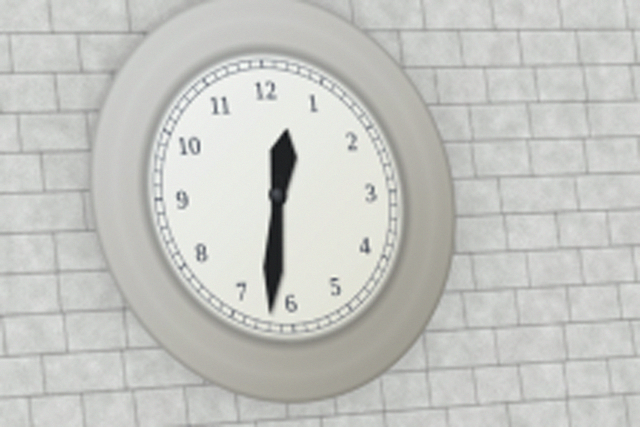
12:32
